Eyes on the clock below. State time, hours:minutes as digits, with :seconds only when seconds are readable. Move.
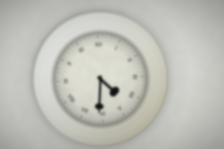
4:31
